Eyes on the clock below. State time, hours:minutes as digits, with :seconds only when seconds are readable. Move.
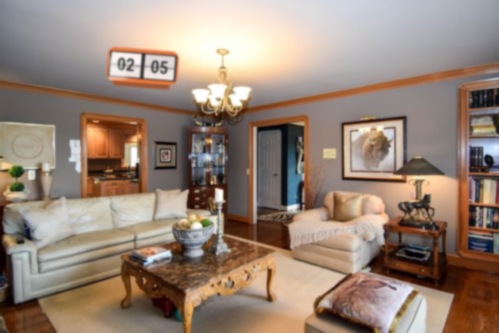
2:05
